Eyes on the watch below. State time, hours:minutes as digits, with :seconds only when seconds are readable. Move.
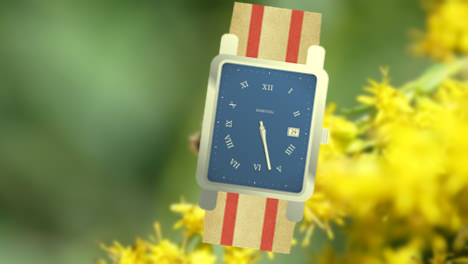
5:27
